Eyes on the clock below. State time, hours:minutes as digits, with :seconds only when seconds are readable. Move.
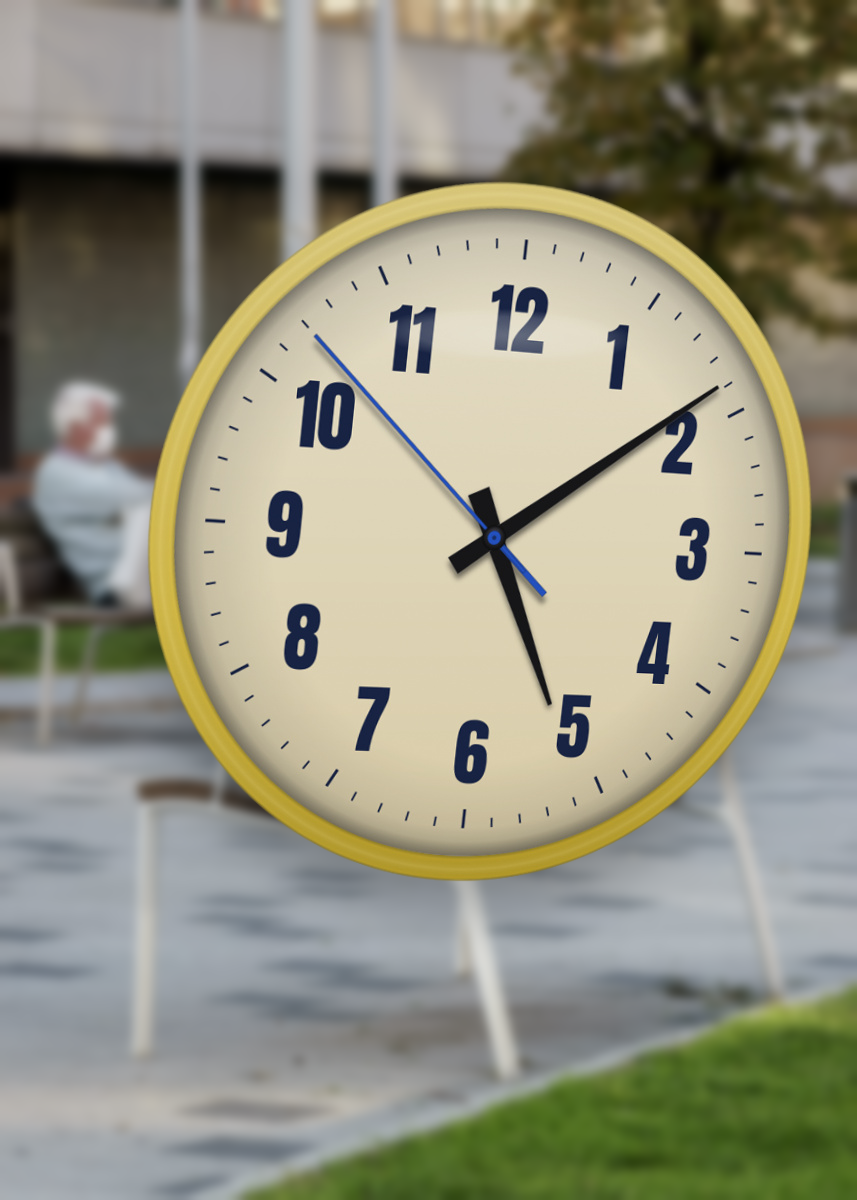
5:08:52
